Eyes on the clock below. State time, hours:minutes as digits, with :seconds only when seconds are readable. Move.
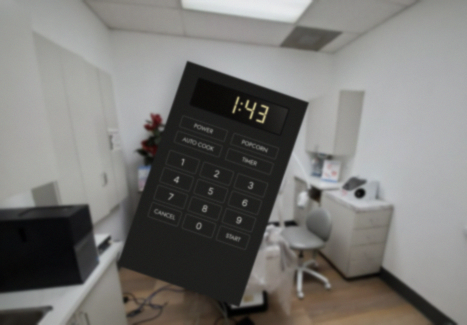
1:43
